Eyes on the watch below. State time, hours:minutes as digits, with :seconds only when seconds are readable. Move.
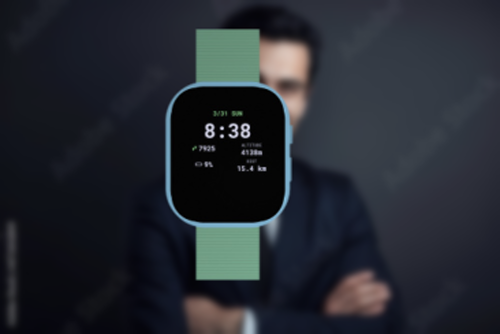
8:38
